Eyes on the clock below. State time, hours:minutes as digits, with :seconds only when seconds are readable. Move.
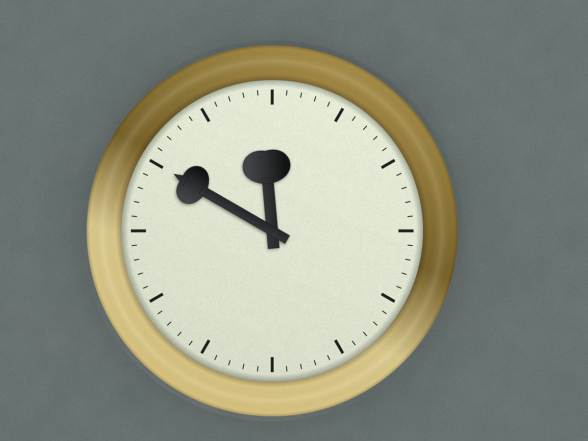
11:50
